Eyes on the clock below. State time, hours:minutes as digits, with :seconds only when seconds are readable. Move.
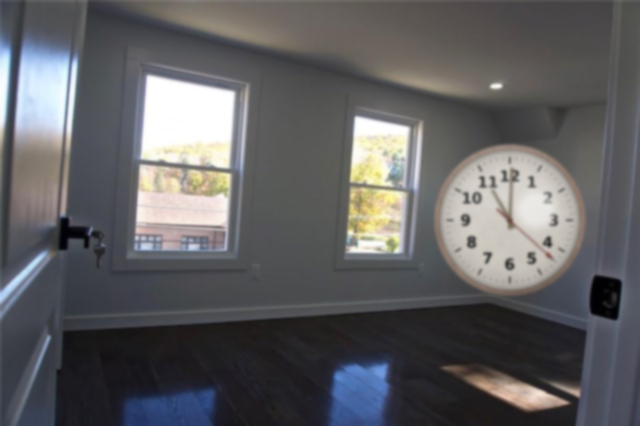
11:00:22
